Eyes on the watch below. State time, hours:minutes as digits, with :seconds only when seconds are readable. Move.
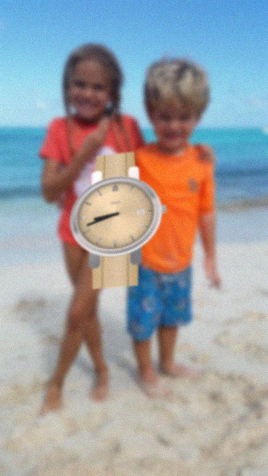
8:42
